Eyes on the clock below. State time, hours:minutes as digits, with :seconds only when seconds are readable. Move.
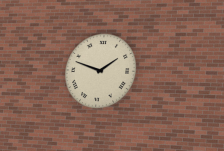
1:48
